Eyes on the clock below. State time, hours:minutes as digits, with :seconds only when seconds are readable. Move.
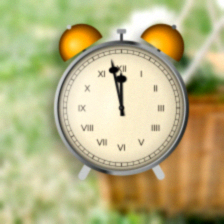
11:58
